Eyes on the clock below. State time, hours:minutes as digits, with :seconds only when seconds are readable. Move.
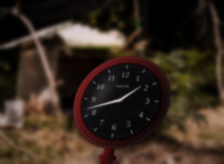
1:42
